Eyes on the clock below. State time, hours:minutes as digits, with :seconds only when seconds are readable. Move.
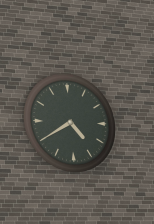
4:40
